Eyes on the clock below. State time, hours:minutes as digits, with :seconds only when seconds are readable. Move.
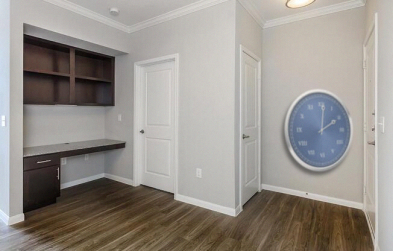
2:01
